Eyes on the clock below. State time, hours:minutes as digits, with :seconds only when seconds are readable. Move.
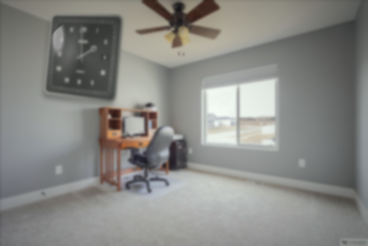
1:59
